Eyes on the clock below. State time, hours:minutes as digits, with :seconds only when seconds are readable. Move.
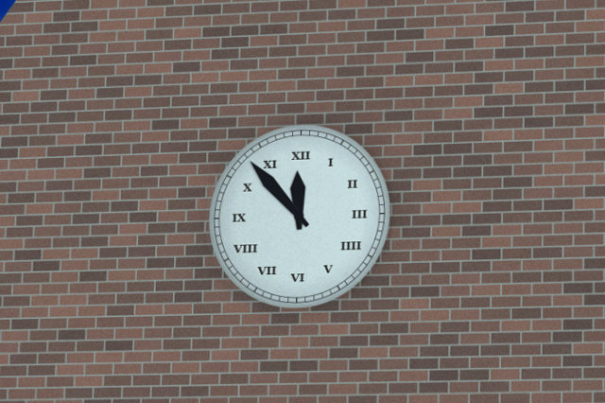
11:53
